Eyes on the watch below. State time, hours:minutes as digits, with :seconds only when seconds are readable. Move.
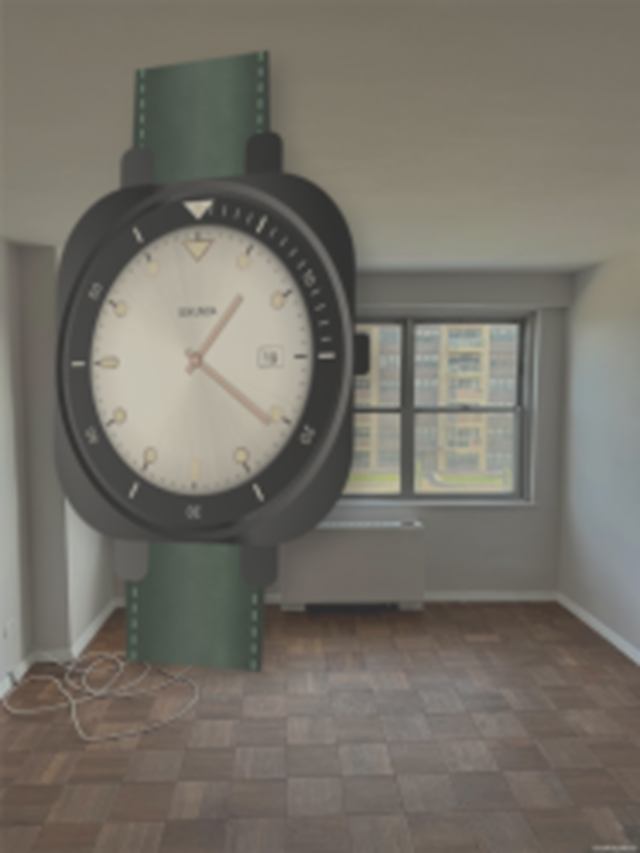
1:21
